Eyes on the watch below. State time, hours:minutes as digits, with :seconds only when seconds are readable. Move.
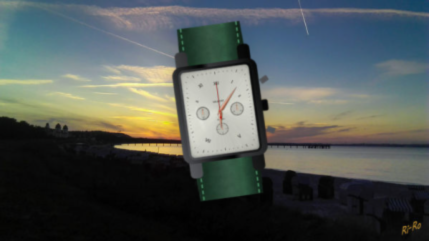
6:07
